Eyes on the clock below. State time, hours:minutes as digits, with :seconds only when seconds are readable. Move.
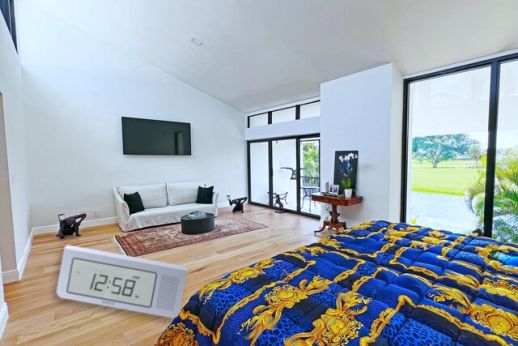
12:58
